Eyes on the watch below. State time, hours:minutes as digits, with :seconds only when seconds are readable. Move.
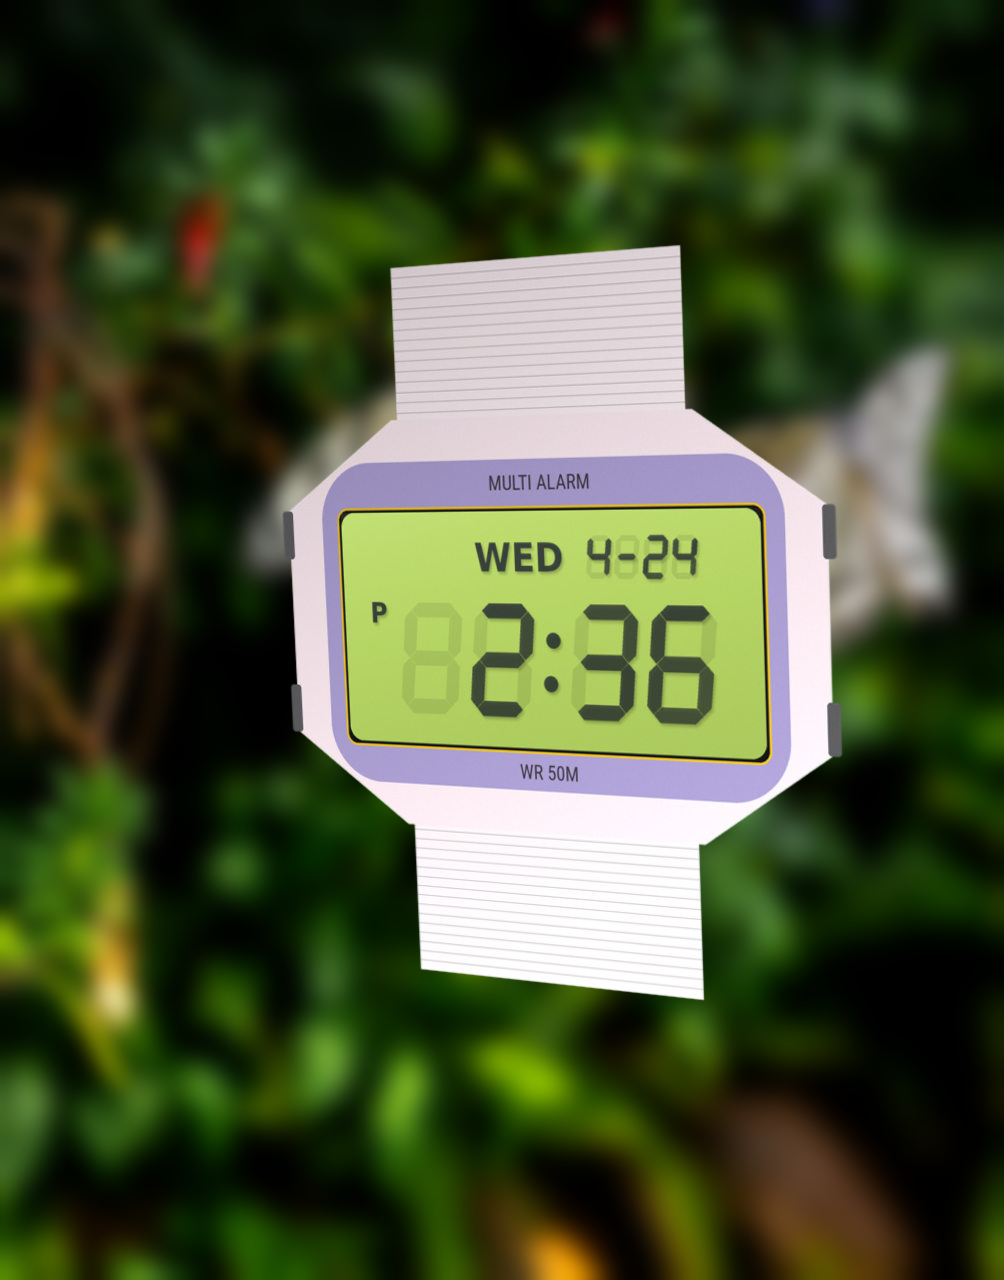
2:36
